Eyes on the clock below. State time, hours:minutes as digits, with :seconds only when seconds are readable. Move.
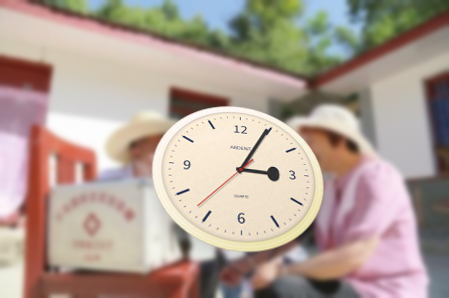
3:04:37
